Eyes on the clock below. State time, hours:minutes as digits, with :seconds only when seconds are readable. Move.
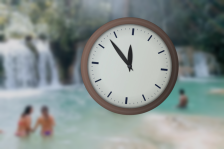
11:53
